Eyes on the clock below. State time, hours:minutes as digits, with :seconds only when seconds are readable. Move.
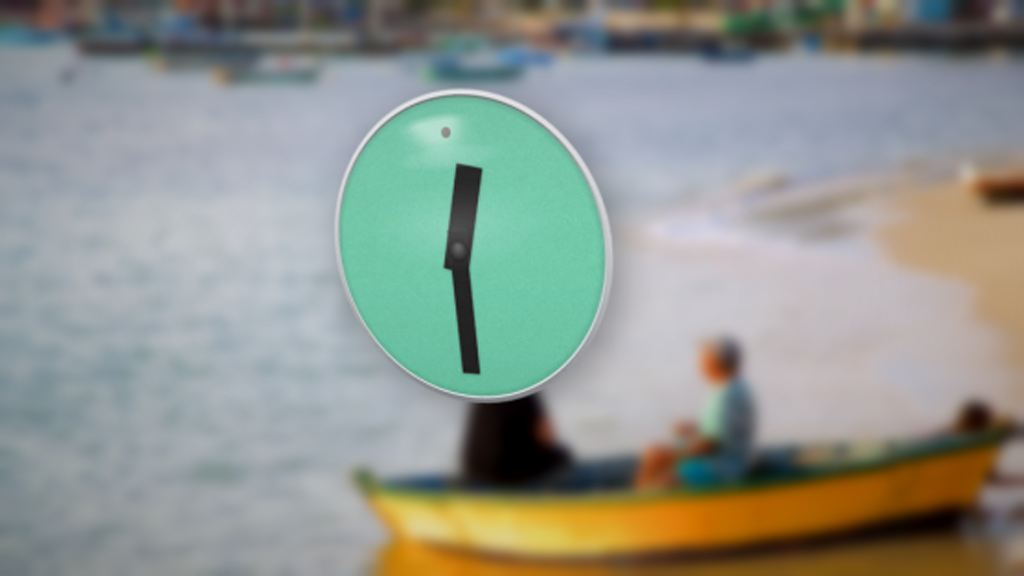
12:30
